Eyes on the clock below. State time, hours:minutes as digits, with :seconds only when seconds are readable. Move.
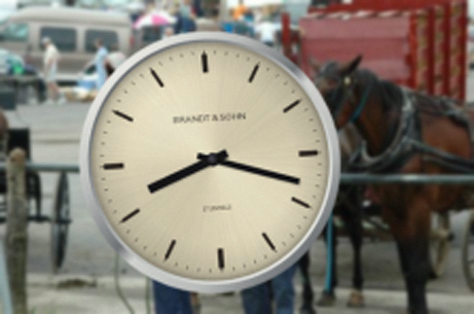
8:18
